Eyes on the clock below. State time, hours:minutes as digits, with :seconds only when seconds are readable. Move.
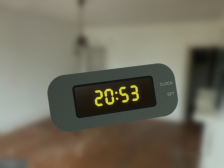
20:53
